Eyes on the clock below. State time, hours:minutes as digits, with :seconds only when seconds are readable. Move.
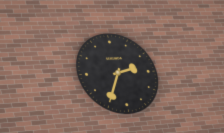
2:35
